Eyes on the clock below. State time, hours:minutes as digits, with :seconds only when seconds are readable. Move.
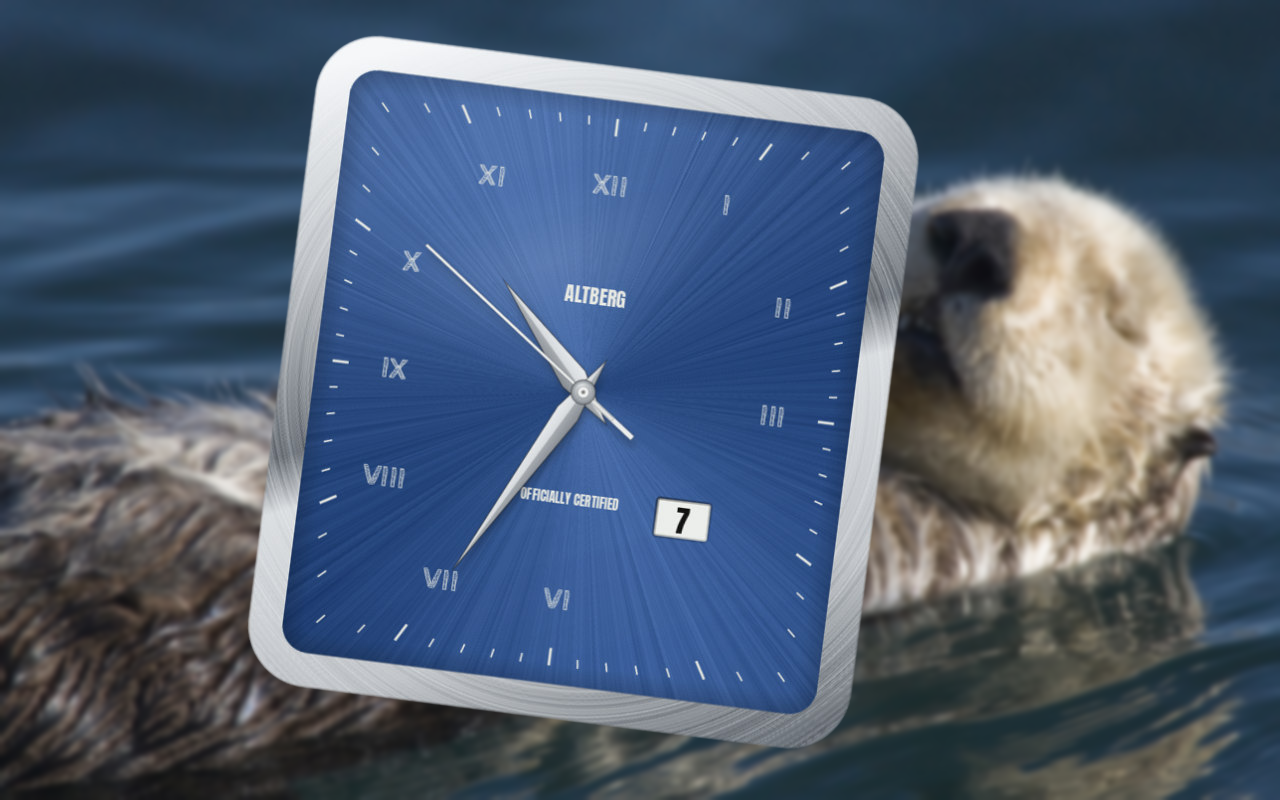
10:34:51
